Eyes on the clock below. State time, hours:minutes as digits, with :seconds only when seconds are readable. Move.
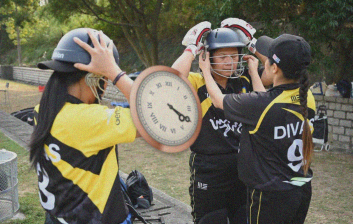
4:20
